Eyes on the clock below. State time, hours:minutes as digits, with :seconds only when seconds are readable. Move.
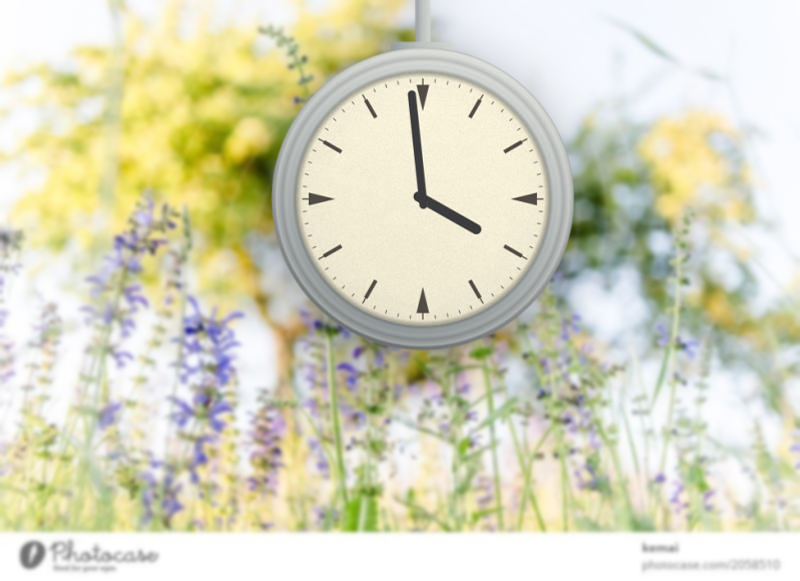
3:59
